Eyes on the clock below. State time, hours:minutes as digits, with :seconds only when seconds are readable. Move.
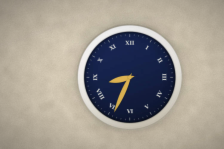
8:34
